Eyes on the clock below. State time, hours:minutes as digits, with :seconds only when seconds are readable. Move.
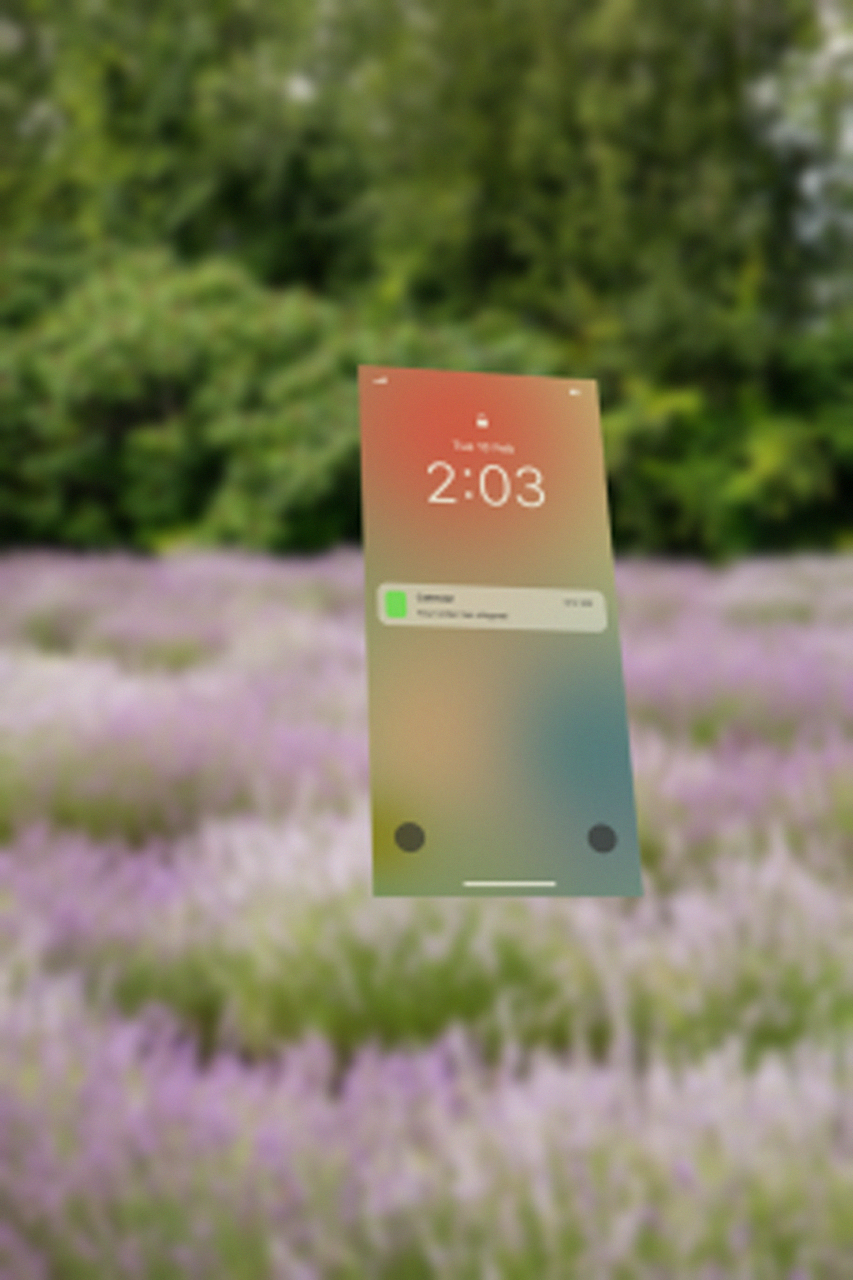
2:03
